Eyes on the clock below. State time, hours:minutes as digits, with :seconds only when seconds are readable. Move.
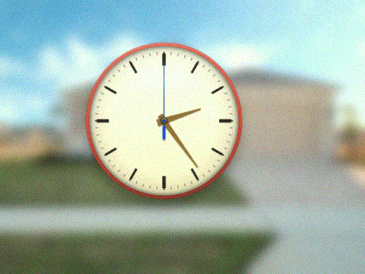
2:24:00
